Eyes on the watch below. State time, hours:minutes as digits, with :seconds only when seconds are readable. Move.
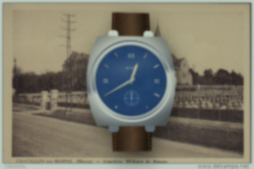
12:40
